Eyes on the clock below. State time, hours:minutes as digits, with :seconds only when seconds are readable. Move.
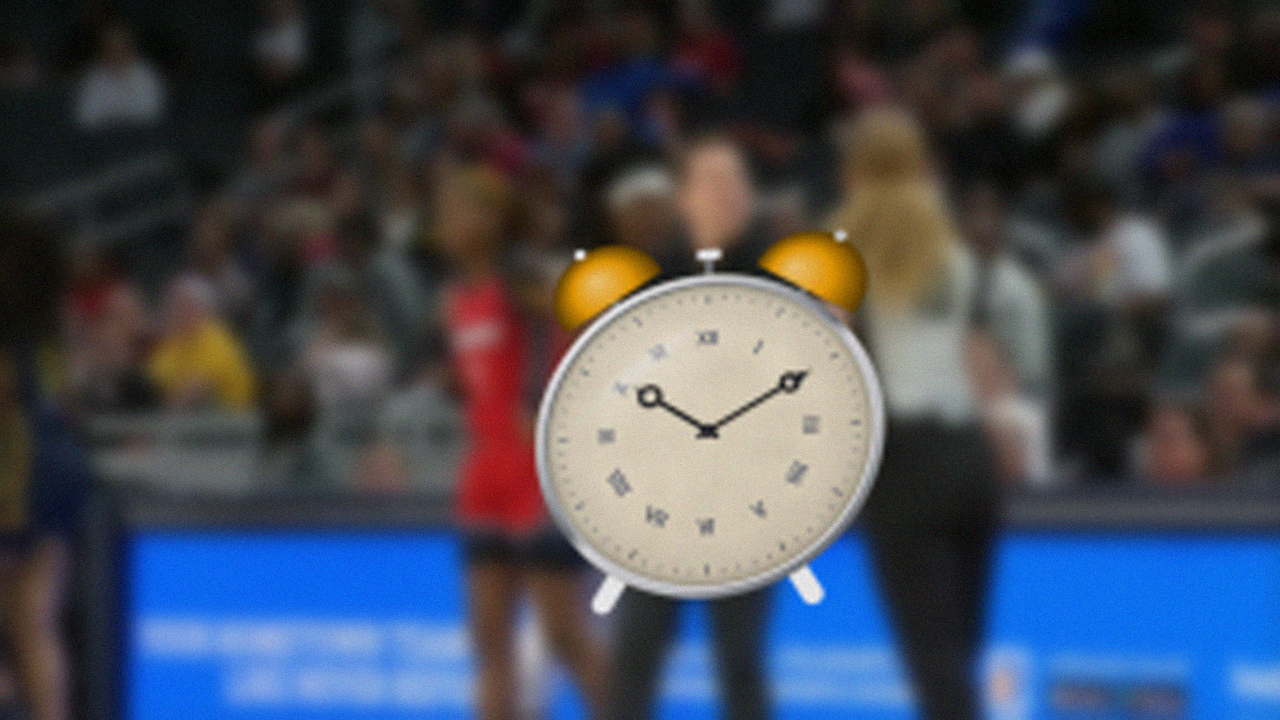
10:10
